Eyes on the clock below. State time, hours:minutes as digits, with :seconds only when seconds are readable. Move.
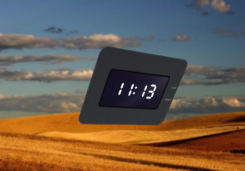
11:13
